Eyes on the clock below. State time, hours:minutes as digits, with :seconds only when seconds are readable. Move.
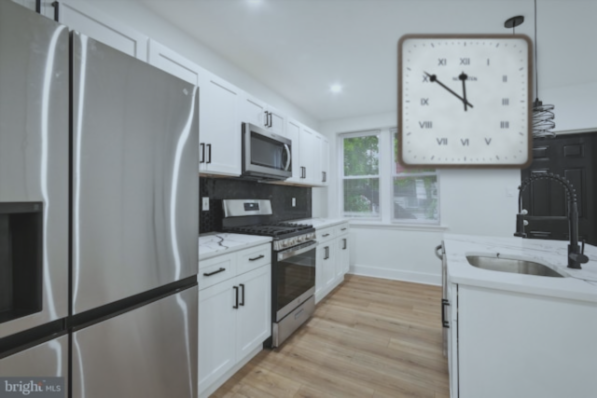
11:51
